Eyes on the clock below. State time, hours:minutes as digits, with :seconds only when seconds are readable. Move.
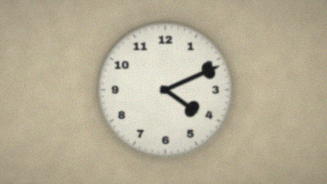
4:11
